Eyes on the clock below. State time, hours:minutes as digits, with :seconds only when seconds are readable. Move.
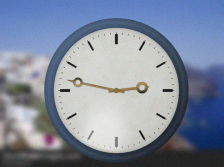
2:47
